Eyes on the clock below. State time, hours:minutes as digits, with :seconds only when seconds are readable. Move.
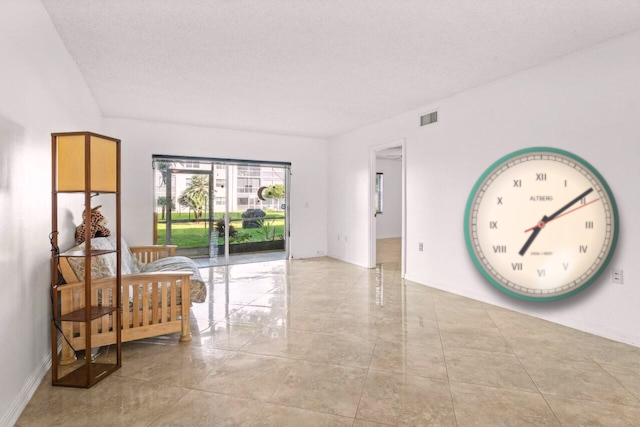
7:09:11
